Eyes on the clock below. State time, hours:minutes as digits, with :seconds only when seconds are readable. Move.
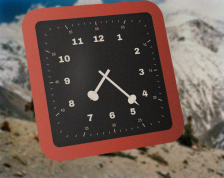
7:23
